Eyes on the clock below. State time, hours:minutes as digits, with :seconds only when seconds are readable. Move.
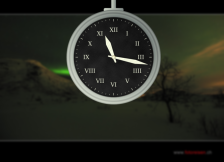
11:17
